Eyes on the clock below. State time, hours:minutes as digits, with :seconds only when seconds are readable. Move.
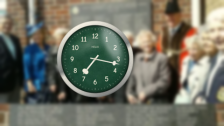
7:17
